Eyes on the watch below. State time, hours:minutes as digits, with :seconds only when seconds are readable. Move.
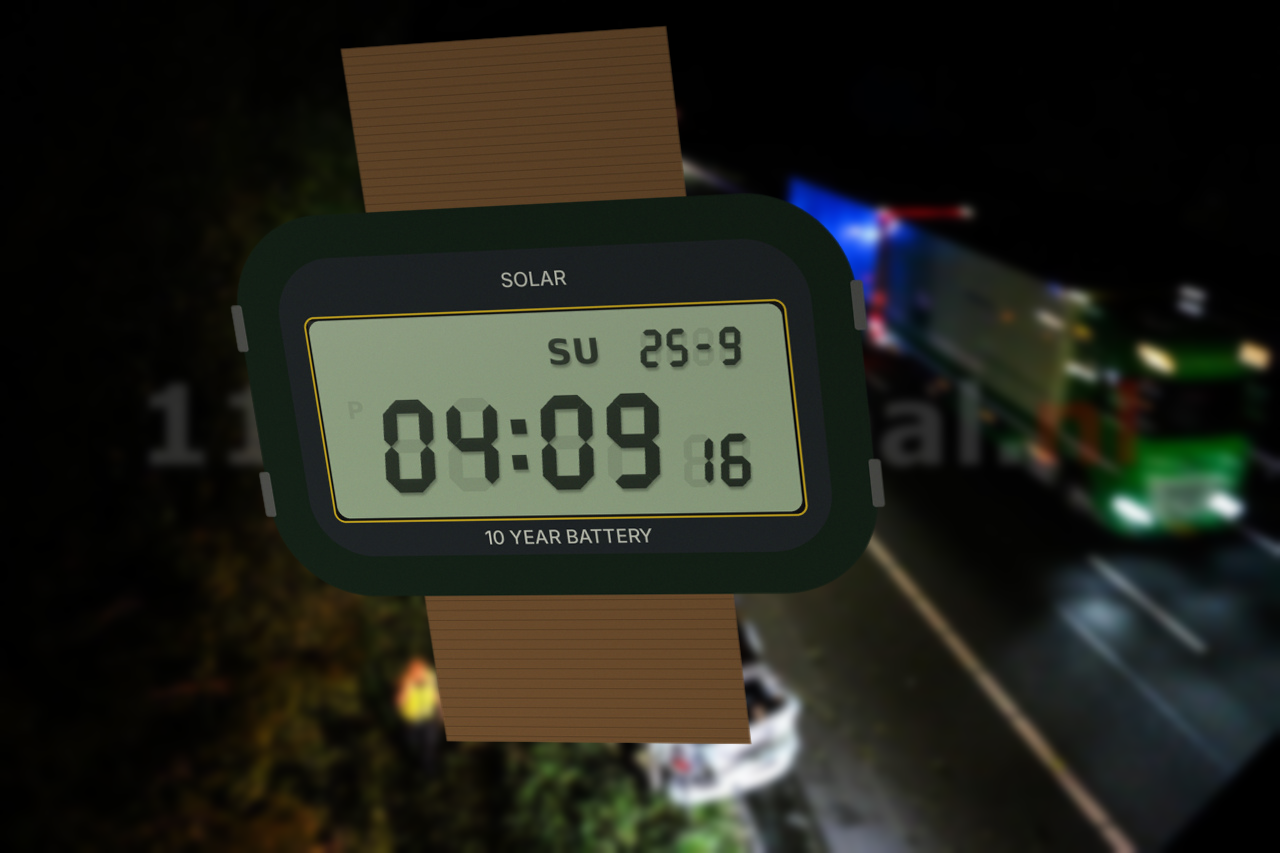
4:09:16
